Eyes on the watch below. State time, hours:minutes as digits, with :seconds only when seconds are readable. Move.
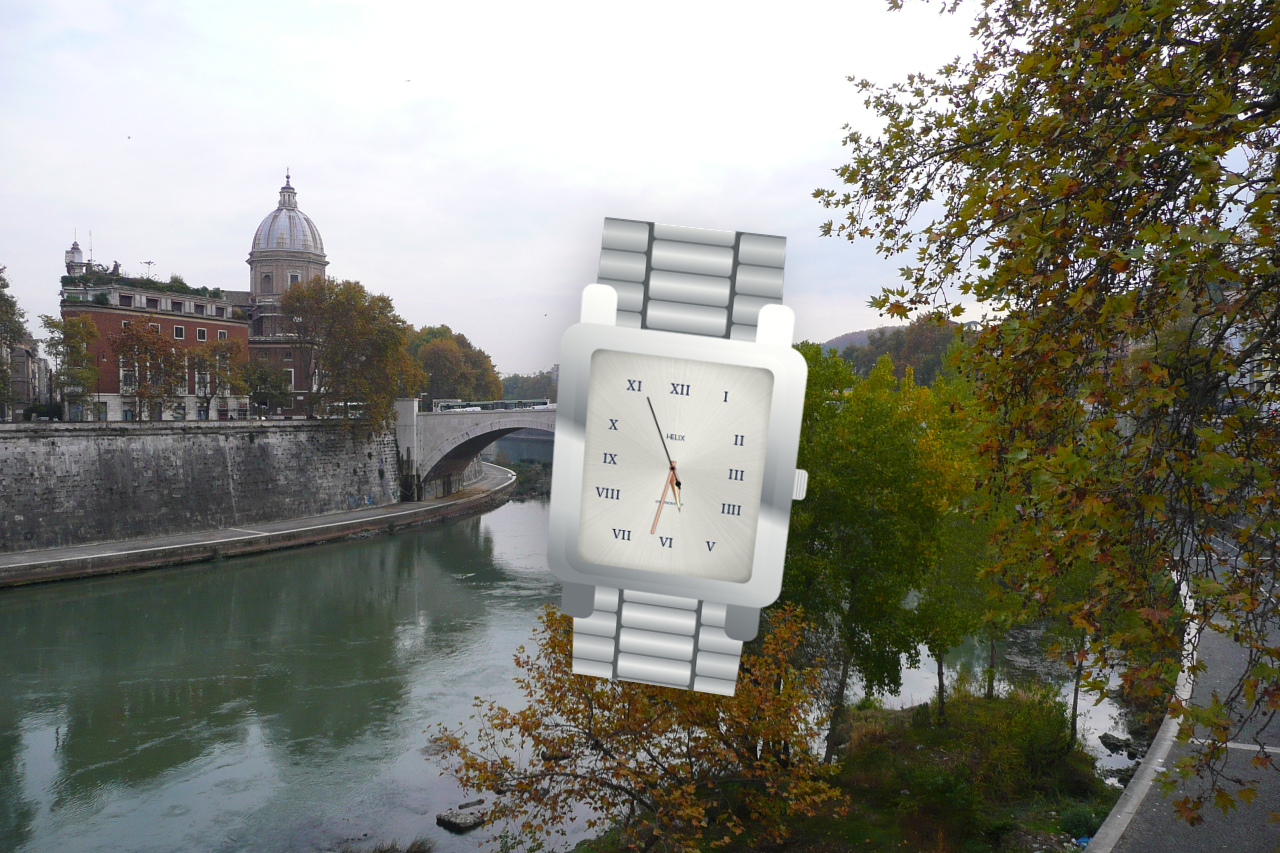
5:31:56
